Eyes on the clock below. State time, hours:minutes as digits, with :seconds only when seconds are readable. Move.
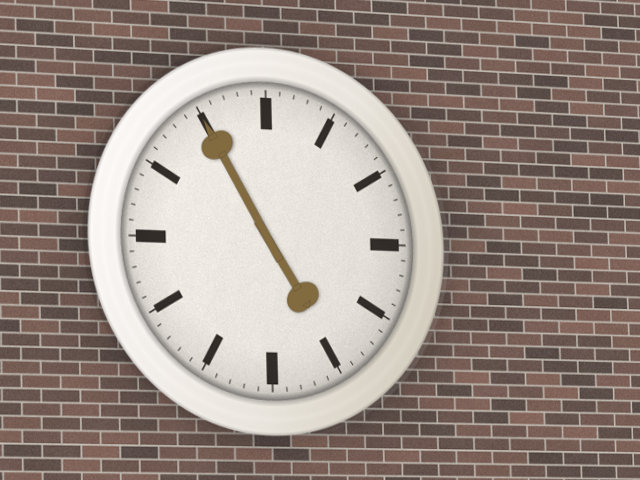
4:55
